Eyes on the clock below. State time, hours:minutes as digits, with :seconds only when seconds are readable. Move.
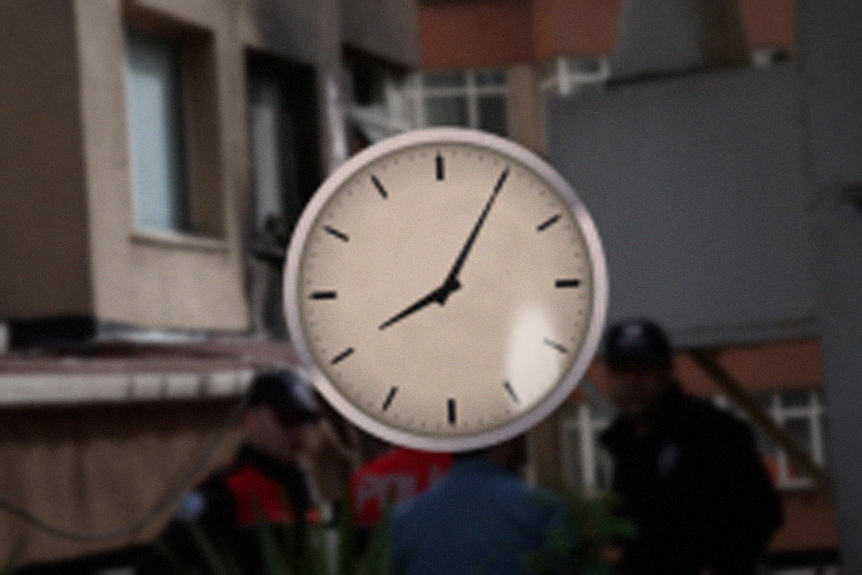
8:05
